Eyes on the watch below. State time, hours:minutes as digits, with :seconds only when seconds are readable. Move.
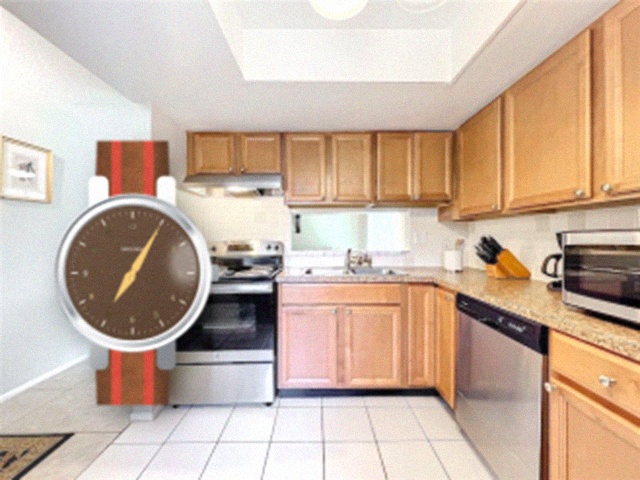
7:05
